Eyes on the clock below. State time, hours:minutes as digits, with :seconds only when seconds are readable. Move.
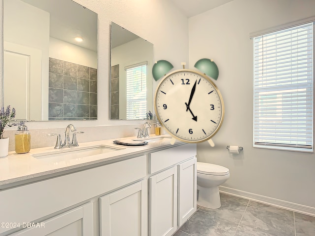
5:04
